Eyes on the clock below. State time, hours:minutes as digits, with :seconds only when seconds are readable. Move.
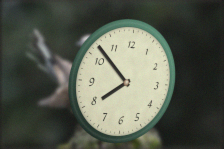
7:52
